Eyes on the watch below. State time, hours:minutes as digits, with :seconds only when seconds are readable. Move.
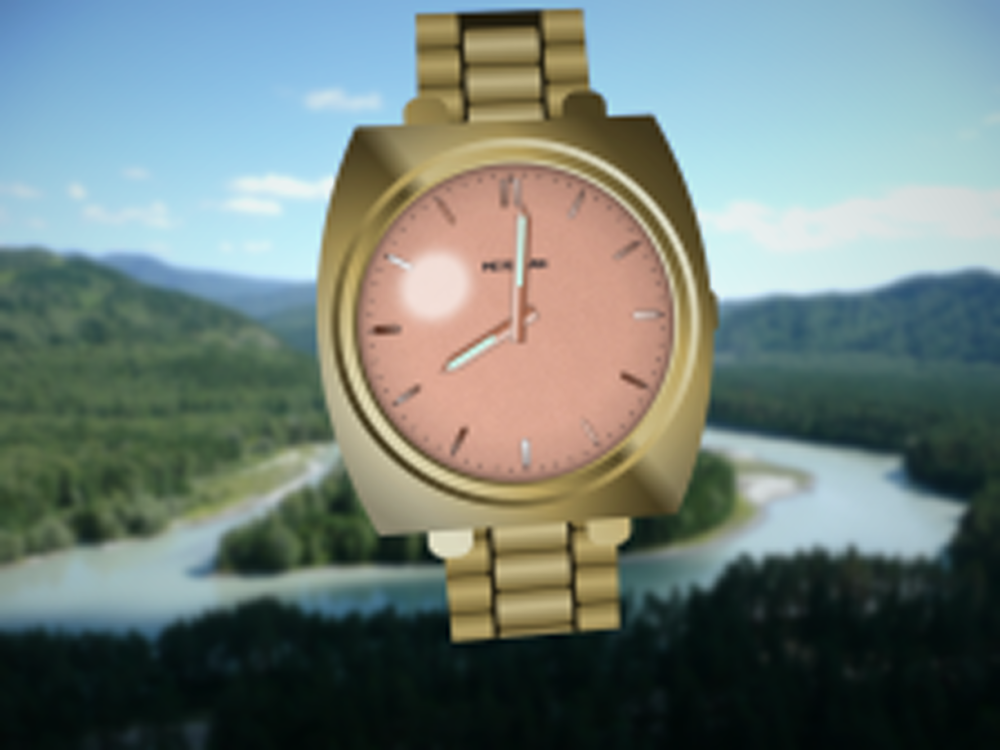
8:01
